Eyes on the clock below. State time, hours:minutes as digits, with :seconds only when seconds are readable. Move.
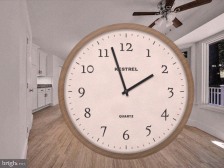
1:57
